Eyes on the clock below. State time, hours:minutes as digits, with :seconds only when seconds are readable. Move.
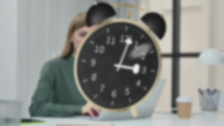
3:02
